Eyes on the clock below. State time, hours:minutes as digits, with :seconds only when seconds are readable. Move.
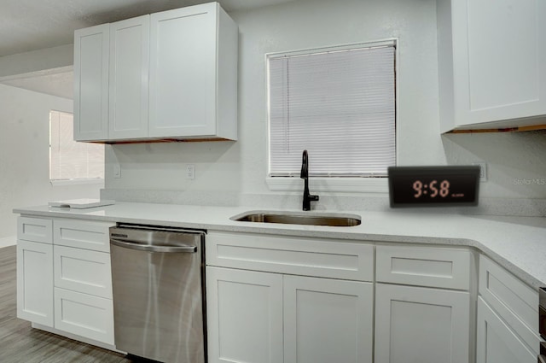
9:58
